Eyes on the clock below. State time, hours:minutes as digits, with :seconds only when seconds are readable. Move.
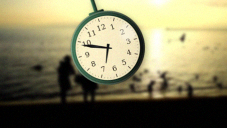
6:49
